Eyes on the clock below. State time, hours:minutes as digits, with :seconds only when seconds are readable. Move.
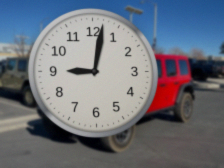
9:02
